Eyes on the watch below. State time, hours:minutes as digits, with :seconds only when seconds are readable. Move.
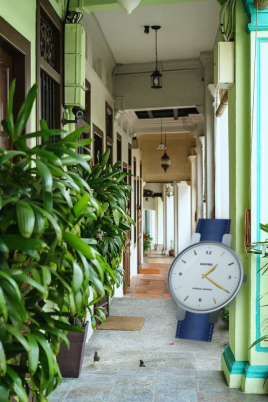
1:20
